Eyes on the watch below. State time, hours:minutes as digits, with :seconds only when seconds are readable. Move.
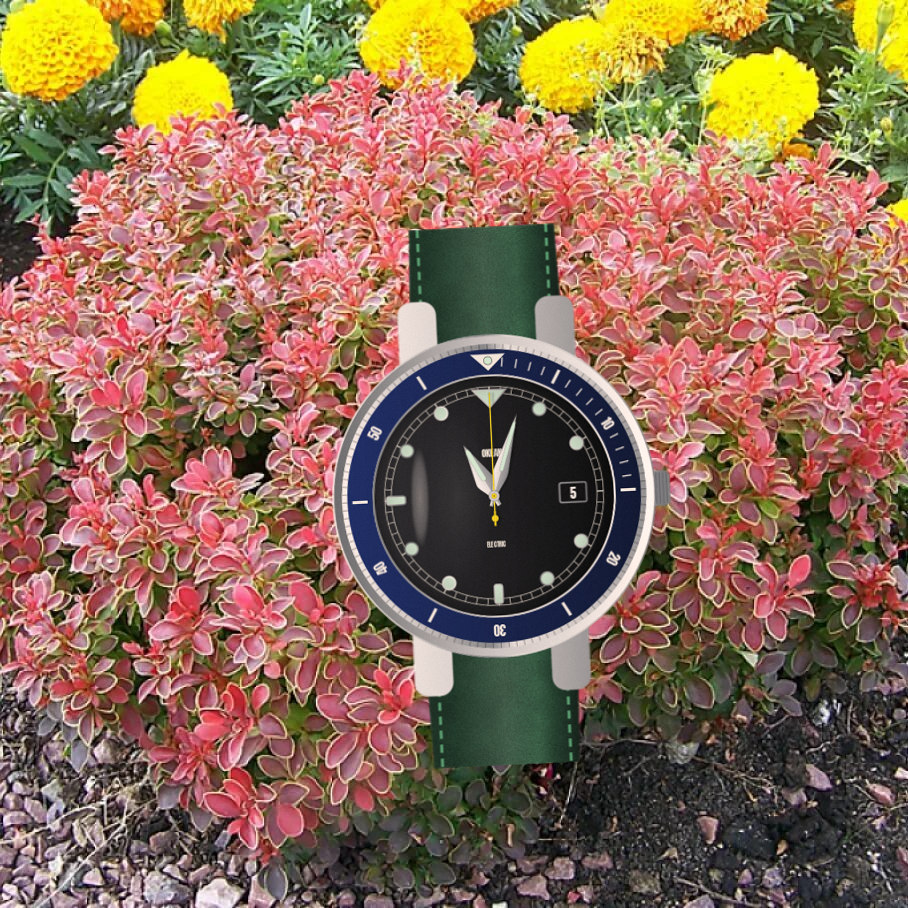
11:03:00
